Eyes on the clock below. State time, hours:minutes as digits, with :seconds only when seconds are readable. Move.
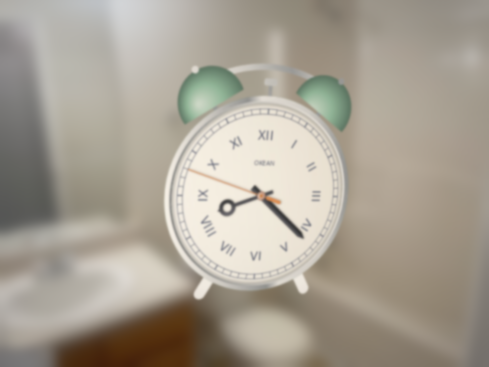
8:21:48
